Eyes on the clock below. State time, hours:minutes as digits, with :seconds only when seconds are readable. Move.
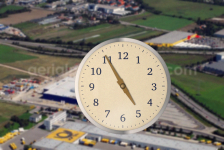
4:55
